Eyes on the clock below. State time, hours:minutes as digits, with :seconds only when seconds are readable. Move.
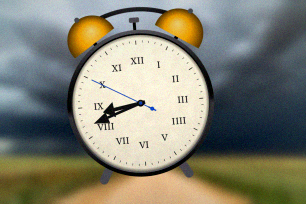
8:41:50
